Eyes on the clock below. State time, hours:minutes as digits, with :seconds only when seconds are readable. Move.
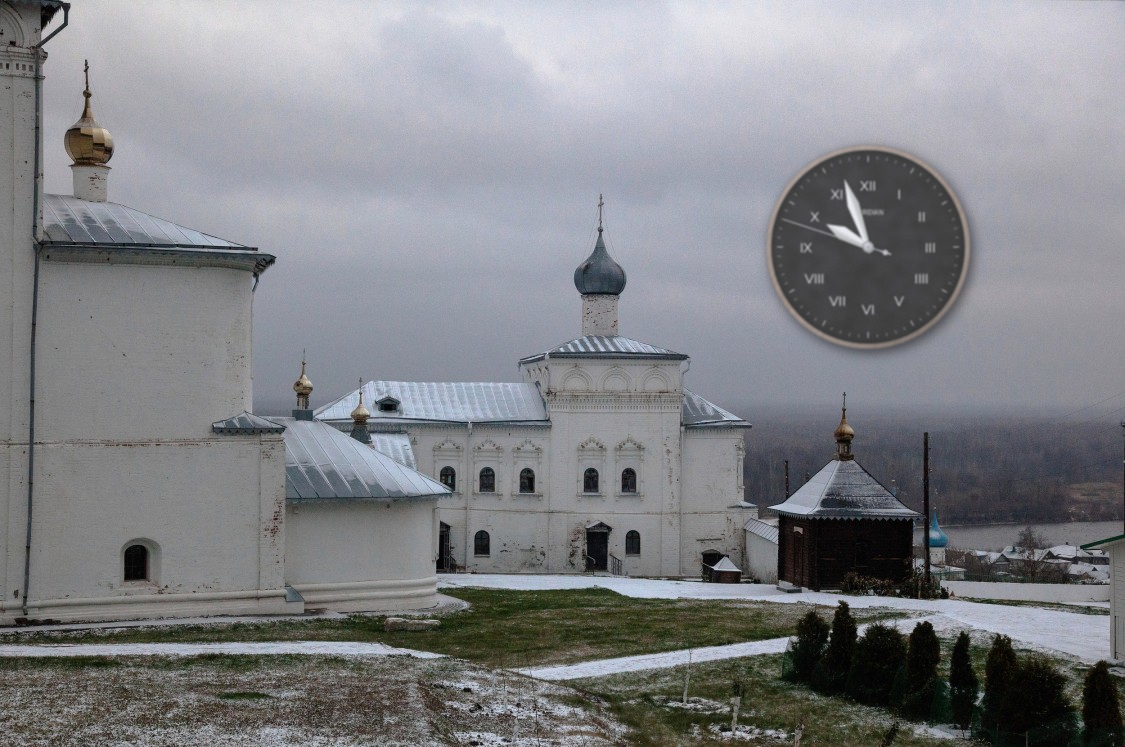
9:56:48
